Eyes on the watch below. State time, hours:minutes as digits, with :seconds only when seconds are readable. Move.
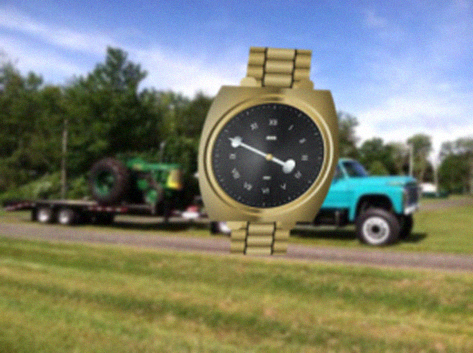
3:49
